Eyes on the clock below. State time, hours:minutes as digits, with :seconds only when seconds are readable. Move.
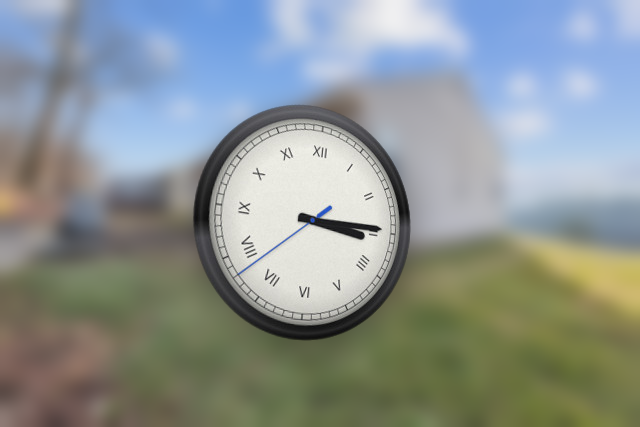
3:14:38
